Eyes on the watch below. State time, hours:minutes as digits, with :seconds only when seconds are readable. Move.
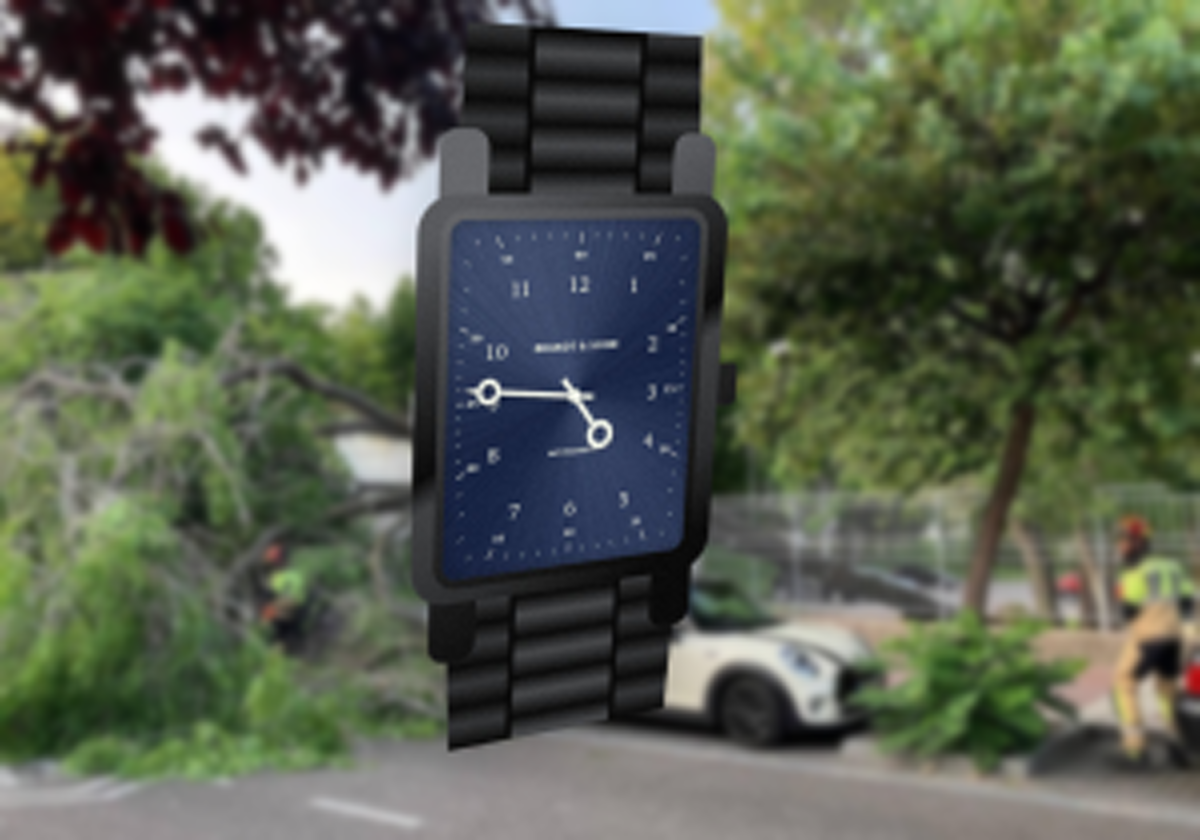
4:46
